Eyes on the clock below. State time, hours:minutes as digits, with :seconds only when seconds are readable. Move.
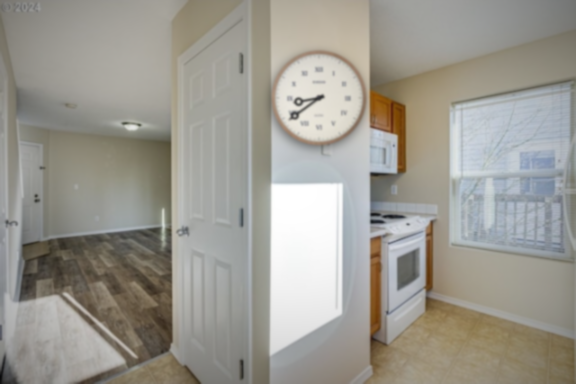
8:39
